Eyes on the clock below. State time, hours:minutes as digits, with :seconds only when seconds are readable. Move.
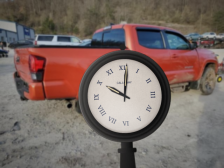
10:01
